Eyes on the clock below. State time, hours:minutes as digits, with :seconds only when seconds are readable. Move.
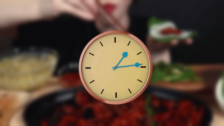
1:14
